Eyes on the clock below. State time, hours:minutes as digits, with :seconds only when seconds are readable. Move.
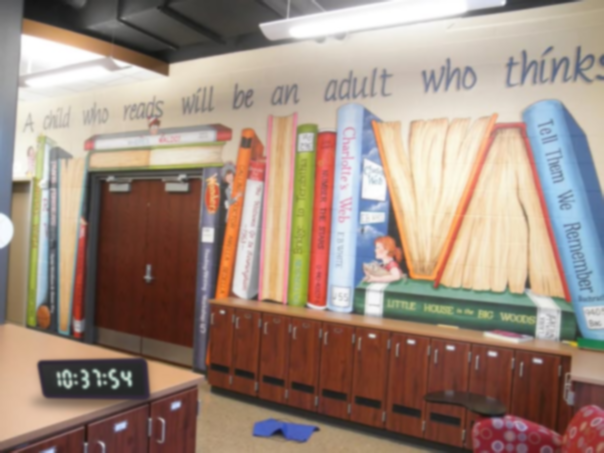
10:37:54
